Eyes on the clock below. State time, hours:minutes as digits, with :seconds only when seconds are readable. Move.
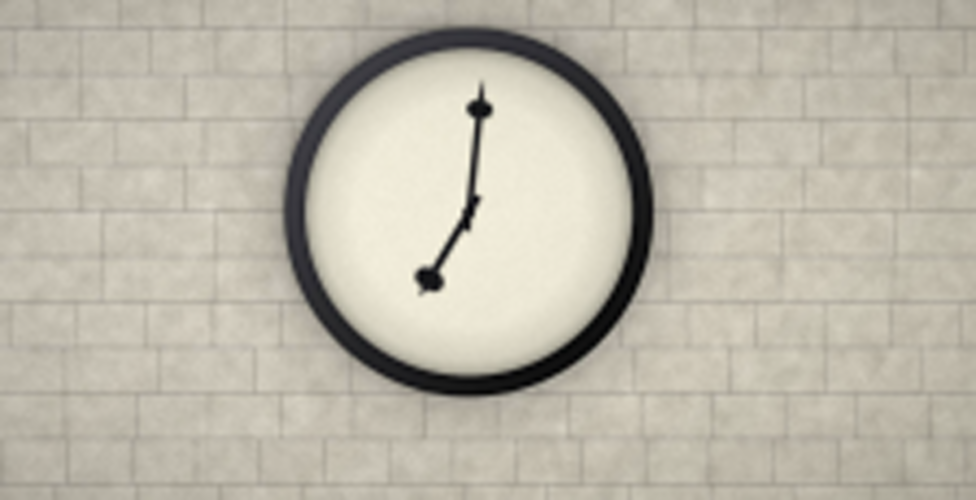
7:01
